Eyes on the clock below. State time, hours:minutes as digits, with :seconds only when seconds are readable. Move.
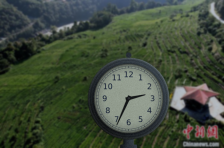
2:34
